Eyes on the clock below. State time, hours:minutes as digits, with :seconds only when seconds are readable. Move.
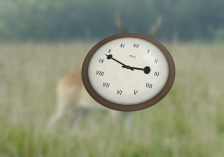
2:48
